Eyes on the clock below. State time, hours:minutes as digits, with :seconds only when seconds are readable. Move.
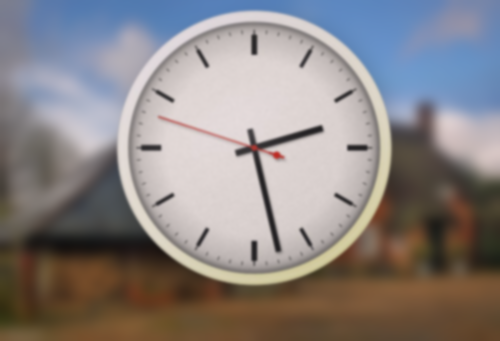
2:27:48
